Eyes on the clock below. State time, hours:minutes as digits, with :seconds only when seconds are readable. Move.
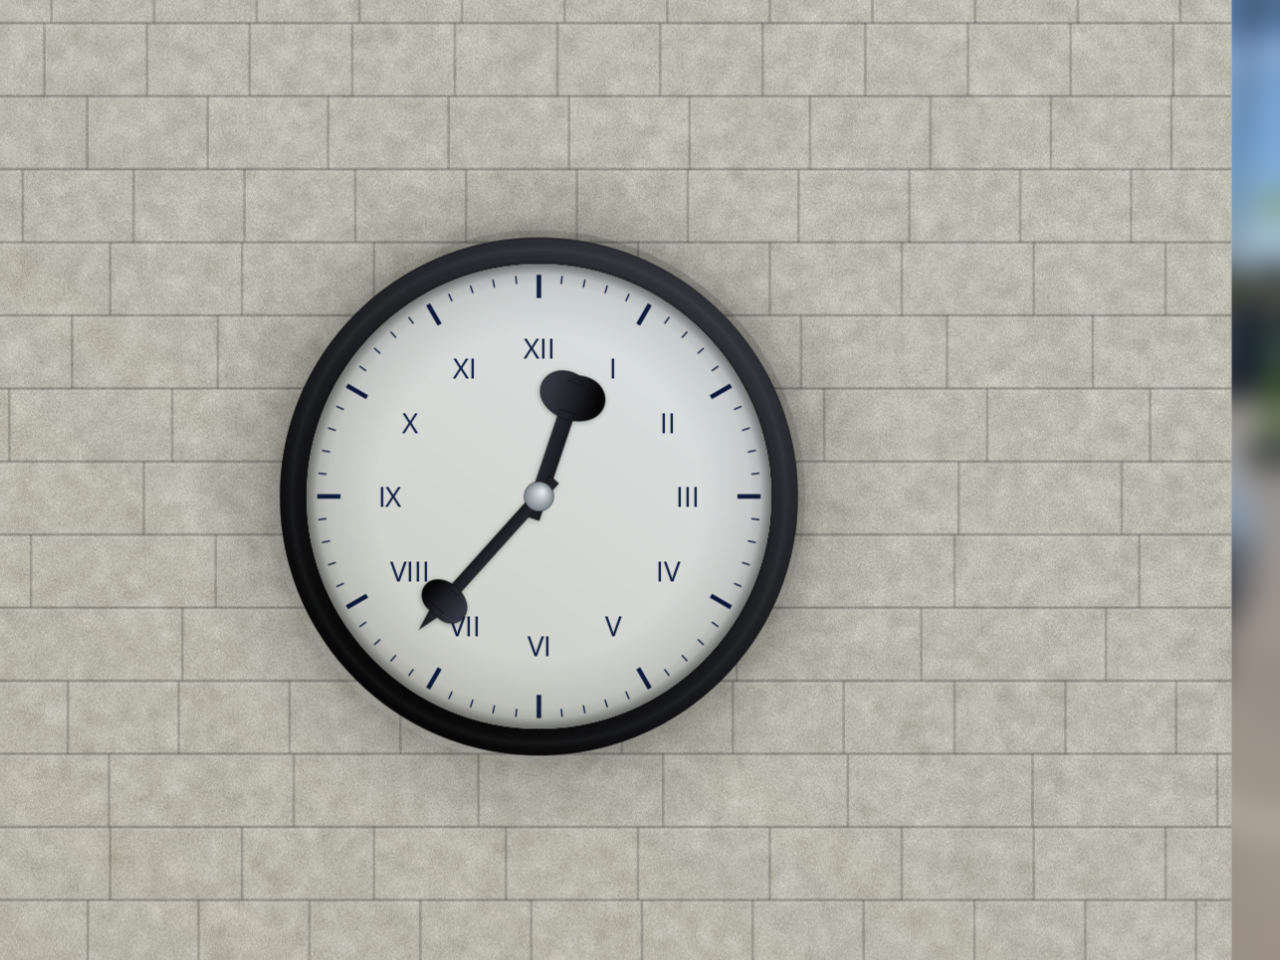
12:37
